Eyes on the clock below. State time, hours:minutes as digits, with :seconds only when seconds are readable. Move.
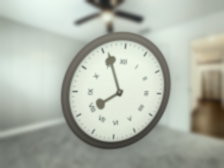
7:56
